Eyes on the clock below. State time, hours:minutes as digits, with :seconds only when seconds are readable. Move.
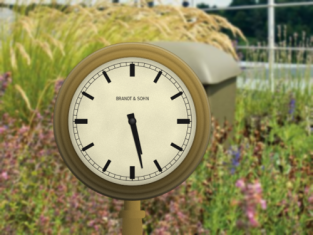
5:28
